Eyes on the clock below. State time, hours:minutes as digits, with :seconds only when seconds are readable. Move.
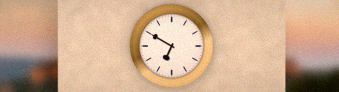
6:50
